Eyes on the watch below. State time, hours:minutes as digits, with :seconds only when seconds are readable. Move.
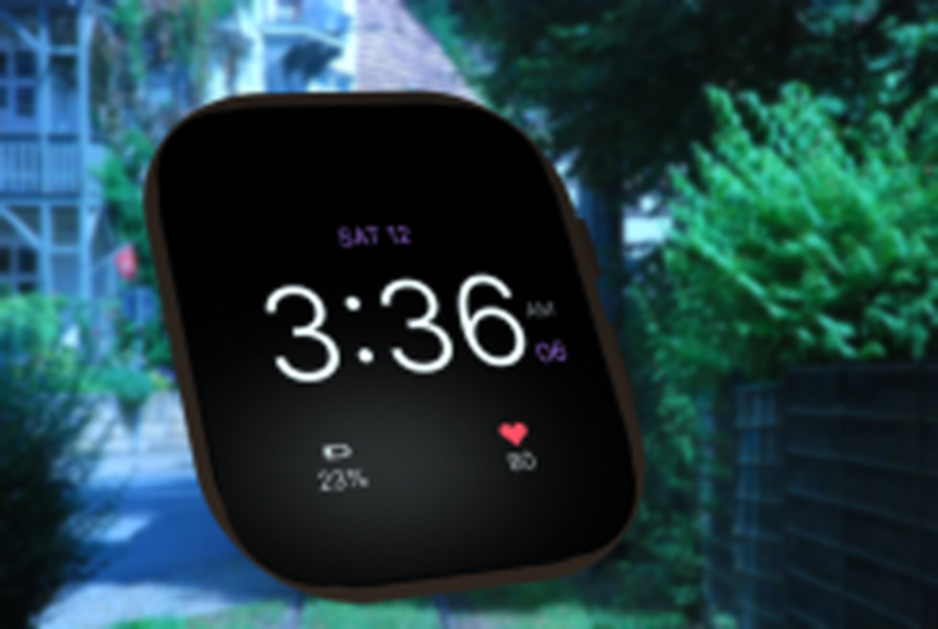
3:36
